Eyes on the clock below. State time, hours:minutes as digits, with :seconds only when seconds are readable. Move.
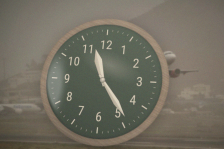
11:24
